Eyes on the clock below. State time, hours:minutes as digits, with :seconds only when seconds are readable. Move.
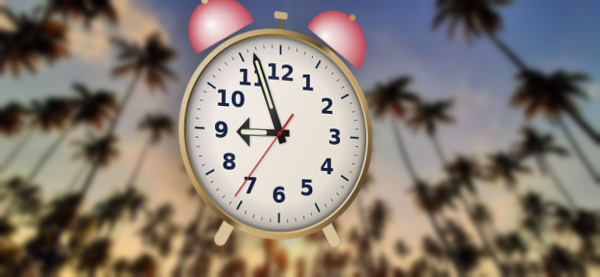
8:56:36
